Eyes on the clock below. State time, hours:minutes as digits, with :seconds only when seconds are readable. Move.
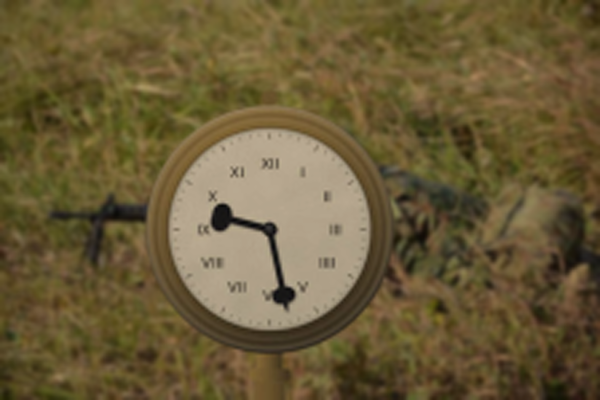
9:28
